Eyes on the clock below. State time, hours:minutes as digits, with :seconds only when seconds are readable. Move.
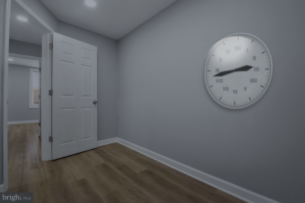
2:43
